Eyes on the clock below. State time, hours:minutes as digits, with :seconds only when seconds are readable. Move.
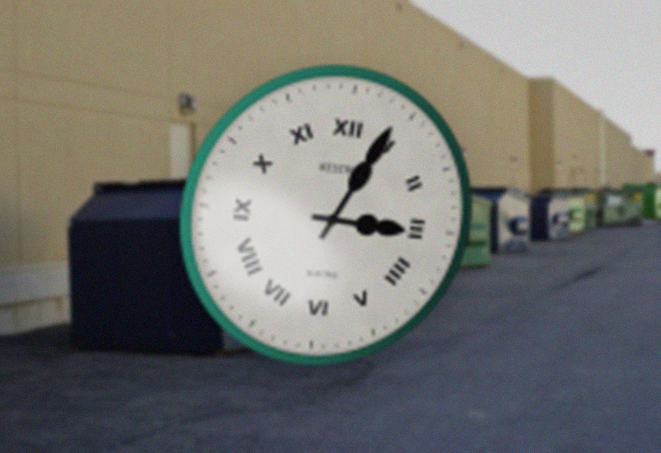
3:04
